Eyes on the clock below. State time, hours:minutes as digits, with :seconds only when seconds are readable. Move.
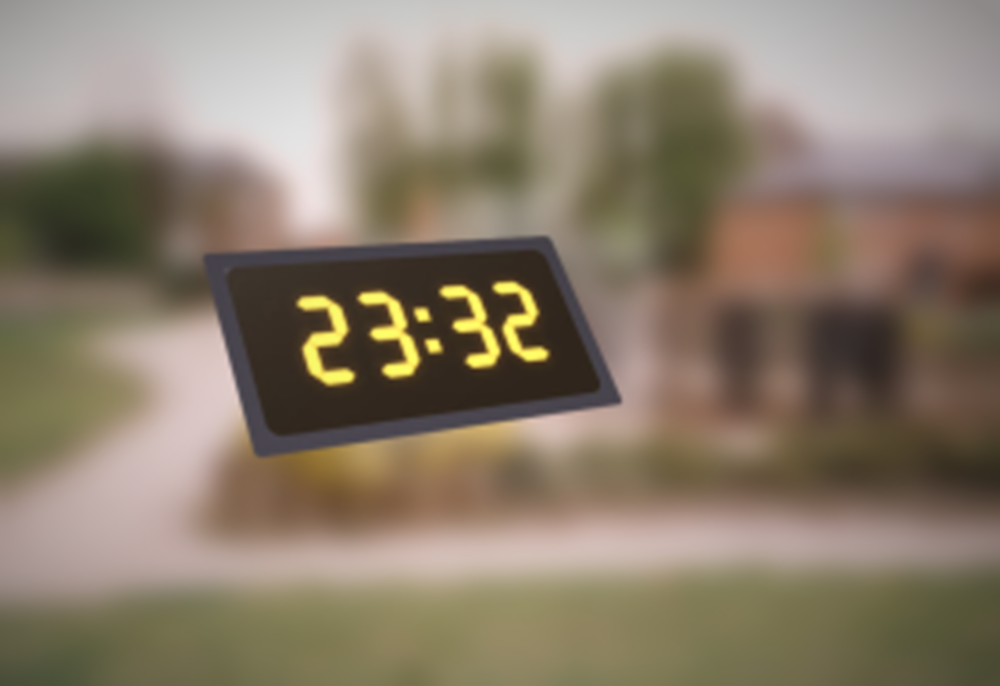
23:32
